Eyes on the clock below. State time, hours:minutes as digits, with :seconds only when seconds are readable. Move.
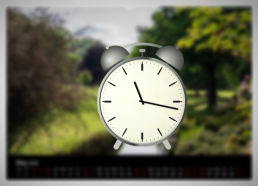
11:17
